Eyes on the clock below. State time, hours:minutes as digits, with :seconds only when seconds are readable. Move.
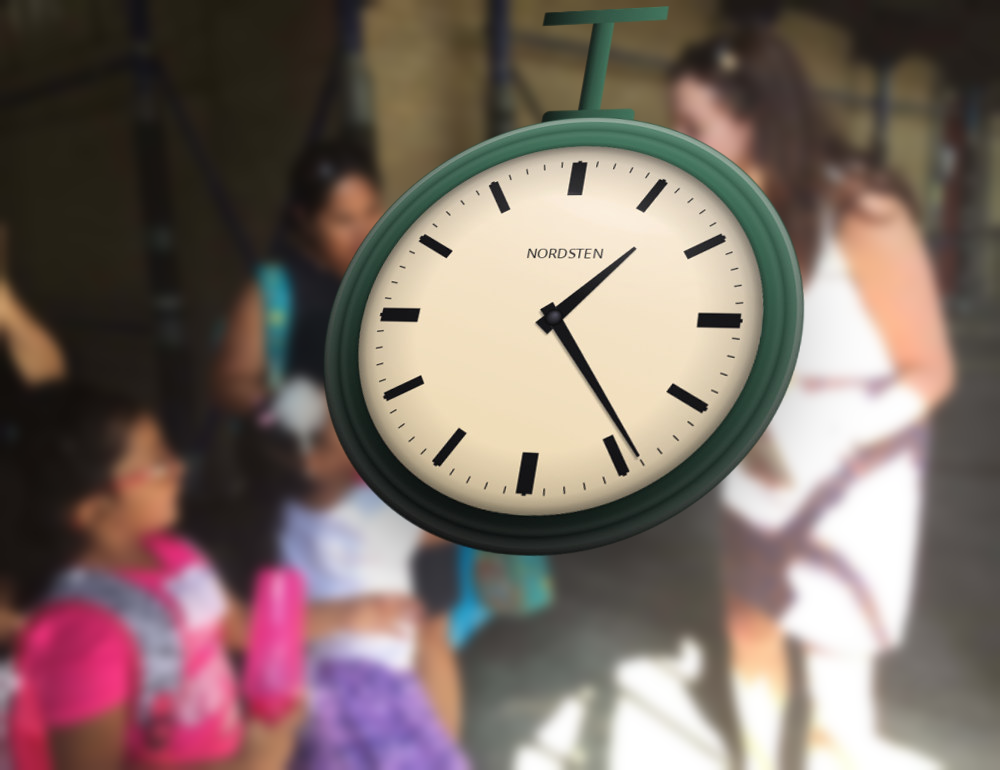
1:24
